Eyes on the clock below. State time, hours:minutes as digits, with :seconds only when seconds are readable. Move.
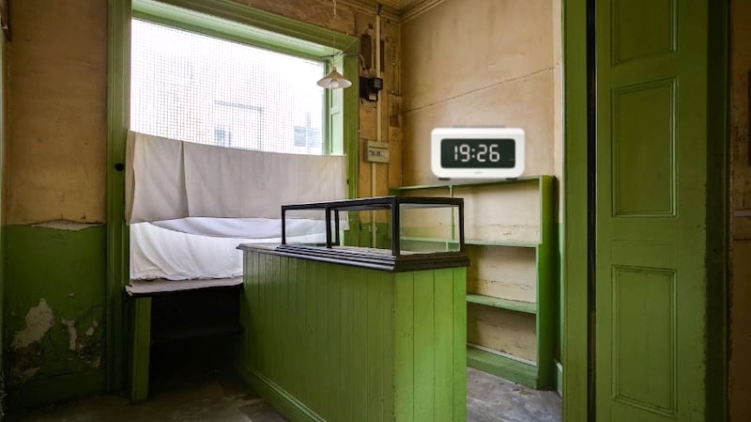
19:26
